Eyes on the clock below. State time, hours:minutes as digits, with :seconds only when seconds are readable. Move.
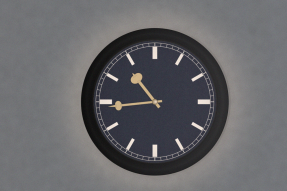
10:44
